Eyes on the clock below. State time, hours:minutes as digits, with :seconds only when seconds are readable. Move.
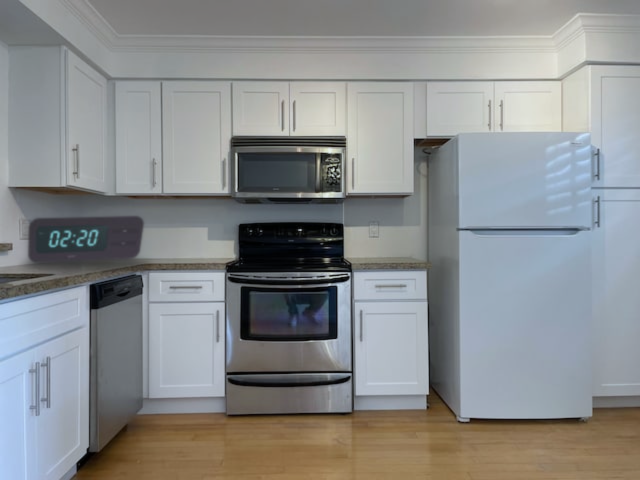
2:20
